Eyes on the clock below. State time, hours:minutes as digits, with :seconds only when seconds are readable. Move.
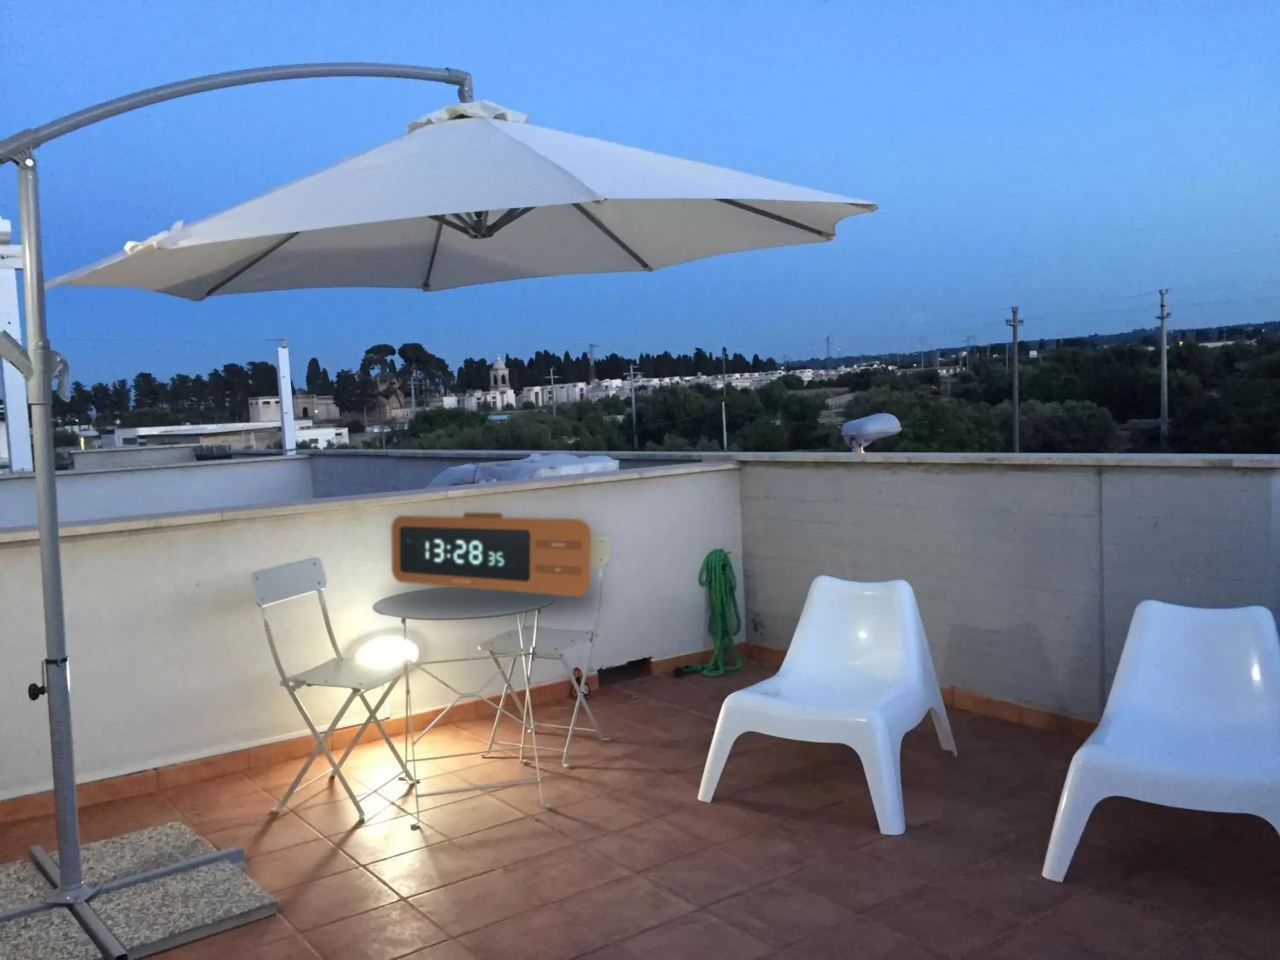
13:28:35
